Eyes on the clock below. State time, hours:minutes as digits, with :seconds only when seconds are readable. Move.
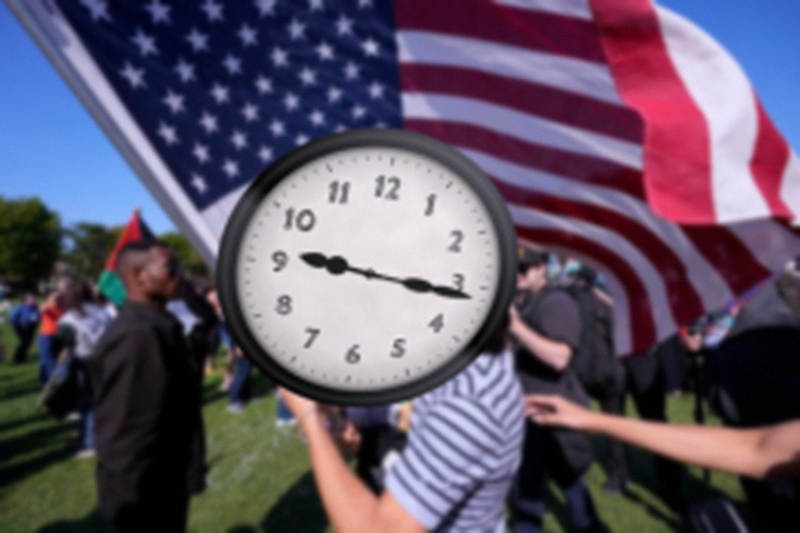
9:16
